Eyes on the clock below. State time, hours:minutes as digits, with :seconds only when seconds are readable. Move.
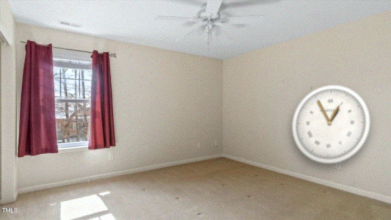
12:55
